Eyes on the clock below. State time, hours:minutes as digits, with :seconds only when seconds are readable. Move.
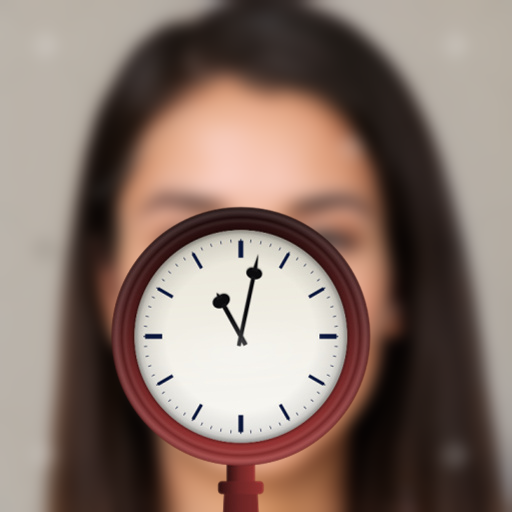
11:02
